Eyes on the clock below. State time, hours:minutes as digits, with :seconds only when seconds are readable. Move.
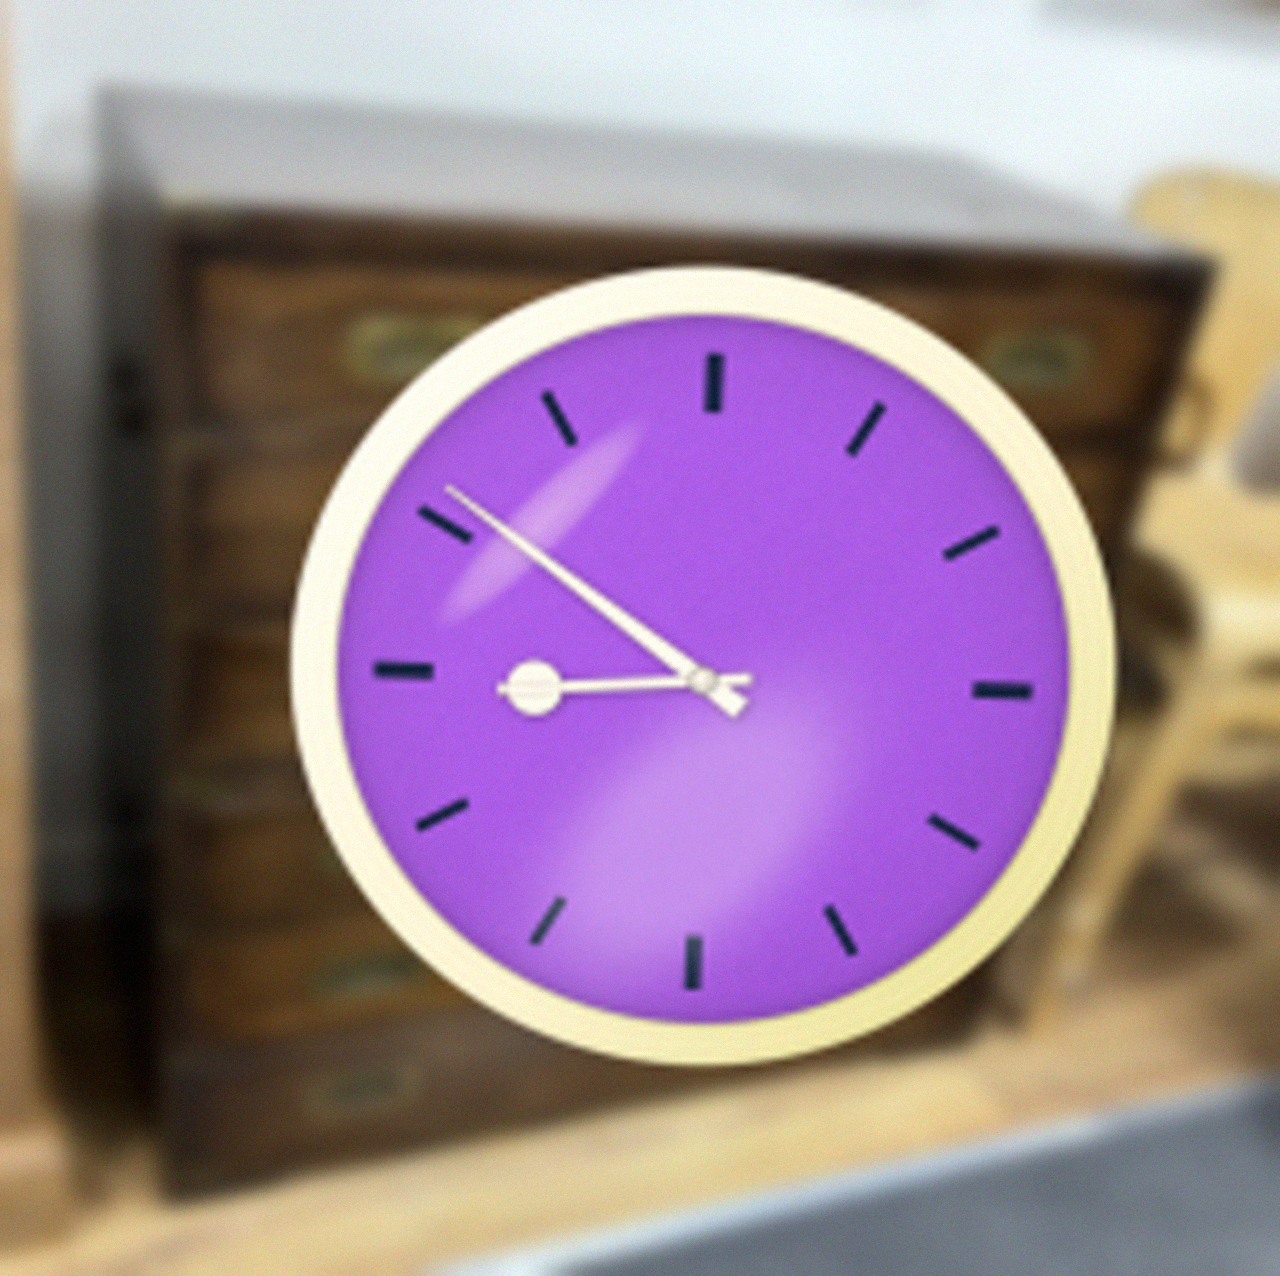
8:51
